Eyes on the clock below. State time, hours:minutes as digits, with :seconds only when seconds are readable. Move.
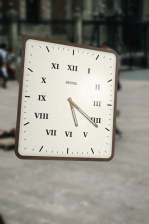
5:21
